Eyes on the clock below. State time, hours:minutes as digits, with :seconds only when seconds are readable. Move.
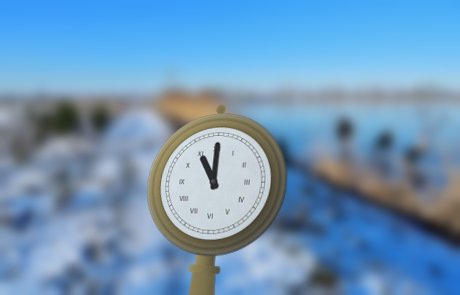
11:00
